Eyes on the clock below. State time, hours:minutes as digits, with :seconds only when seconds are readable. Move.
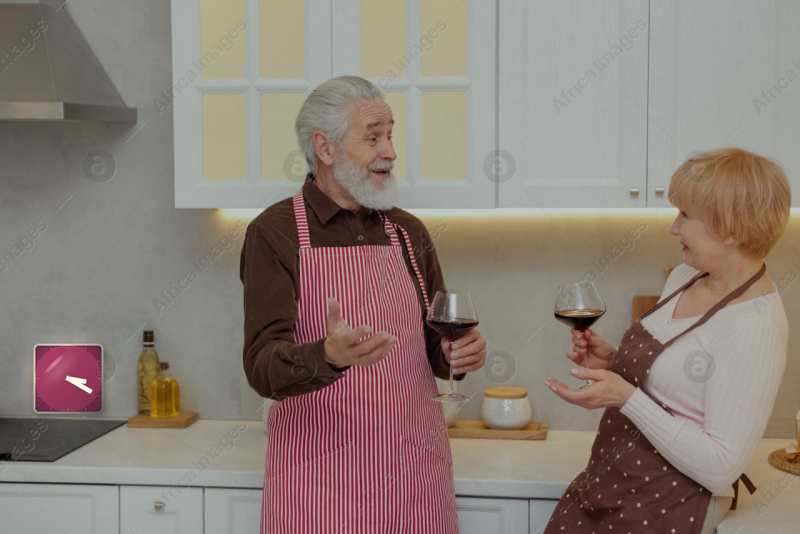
3:20
